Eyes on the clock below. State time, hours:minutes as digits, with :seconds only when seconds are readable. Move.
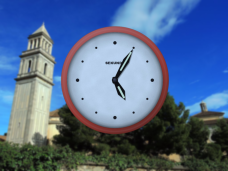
5:05
